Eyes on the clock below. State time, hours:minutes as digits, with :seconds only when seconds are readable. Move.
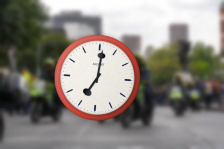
7:01
